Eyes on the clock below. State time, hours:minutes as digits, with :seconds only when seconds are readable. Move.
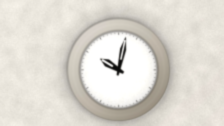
10:02
